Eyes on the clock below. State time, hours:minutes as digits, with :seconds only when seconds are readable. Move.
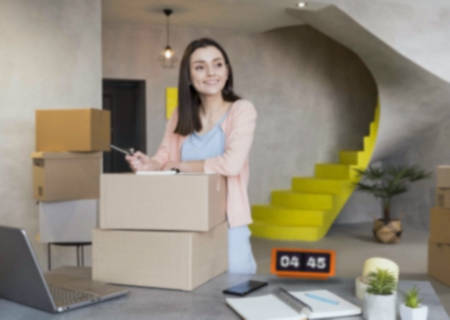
4:45
